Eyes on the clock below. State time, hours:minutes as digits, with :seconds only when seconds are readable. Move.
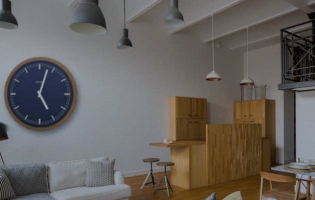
5:03
